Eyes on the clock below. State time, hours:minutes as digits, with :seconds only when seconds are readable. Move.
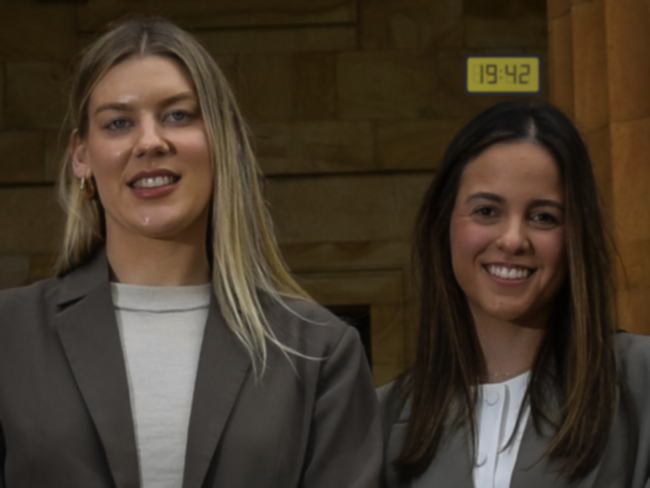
19:42
